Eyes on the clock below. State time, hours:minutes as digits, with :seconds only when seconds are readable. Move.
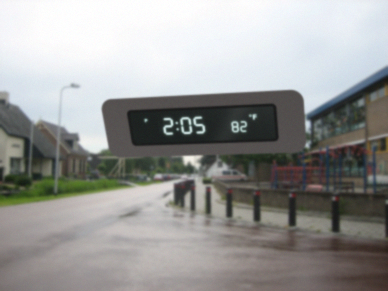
2:05
